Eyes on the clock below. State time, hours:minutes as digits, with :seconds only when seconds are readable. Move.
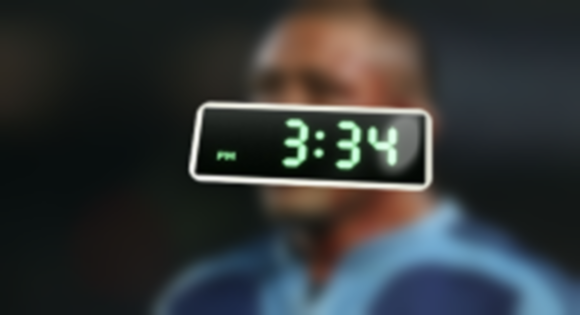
3:34
